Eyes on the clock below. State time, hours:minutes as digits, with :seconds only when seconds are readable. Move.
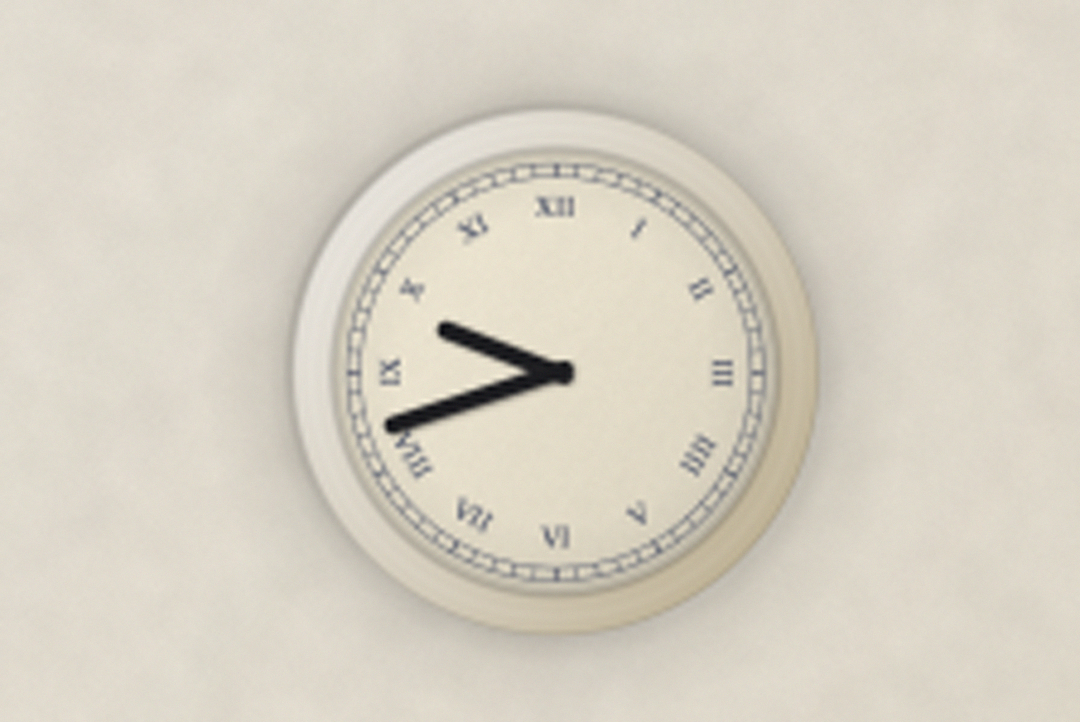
9:42
